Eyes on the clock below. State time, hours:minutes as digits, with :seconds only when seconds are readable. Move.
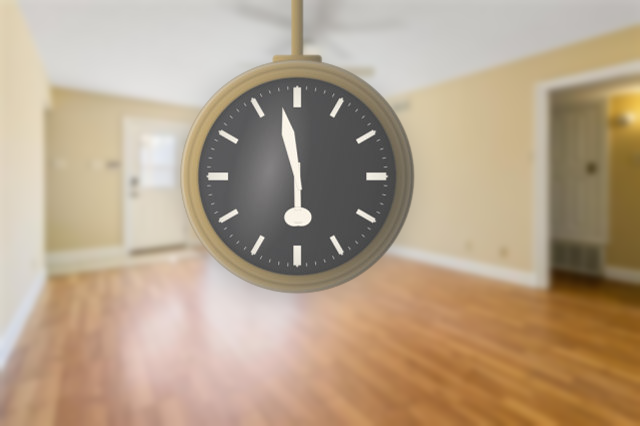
5:58
